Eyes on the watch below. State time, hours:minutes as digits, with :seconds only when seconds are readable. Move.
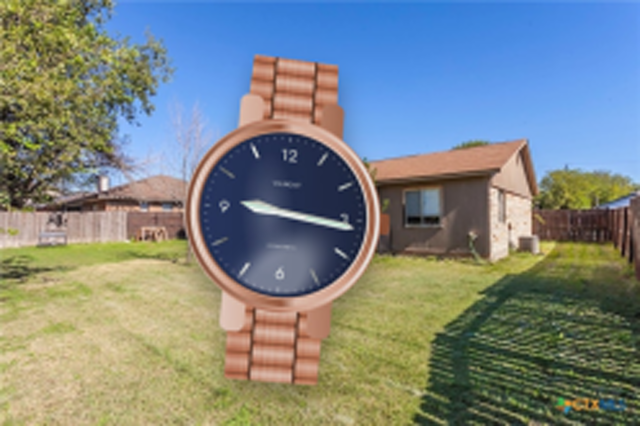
9:16
